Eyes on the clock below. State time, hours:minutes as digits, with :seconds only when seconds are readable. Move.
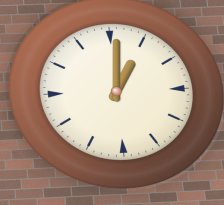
1:01
